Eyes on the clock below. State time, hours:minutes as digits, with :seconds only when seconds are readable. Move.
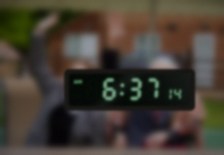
6:37:14
